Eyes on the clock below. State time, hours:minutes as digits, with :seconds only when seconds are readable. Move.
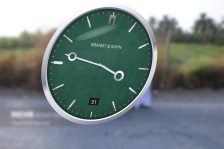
3:47
